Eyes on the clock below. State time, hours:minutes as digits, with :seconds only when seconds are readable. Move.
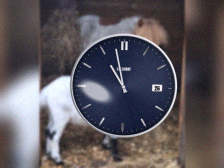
10:58
